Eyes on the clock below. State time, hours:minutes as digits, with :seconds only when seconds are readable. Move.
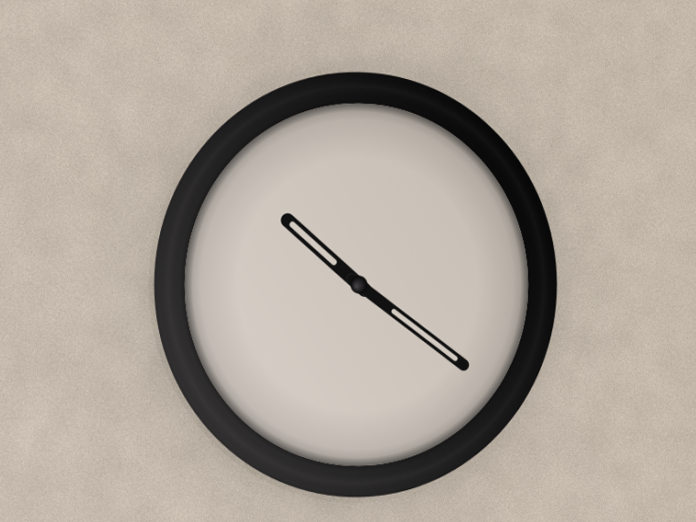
10:21
